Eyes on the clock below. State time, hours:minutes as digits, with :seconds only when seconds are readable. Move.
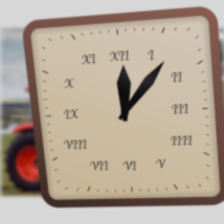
12:07
